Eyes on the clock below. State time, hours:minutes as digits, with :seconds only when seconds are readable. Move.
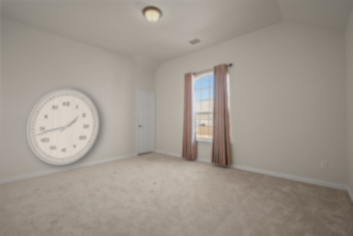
1:43
